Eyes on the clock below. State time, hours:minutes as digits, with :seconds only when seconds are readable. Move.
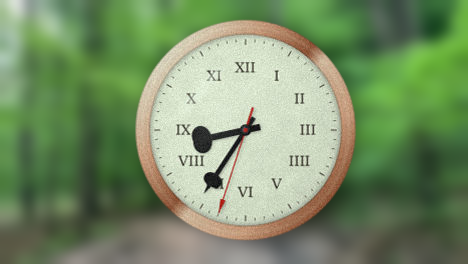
8:35:33
